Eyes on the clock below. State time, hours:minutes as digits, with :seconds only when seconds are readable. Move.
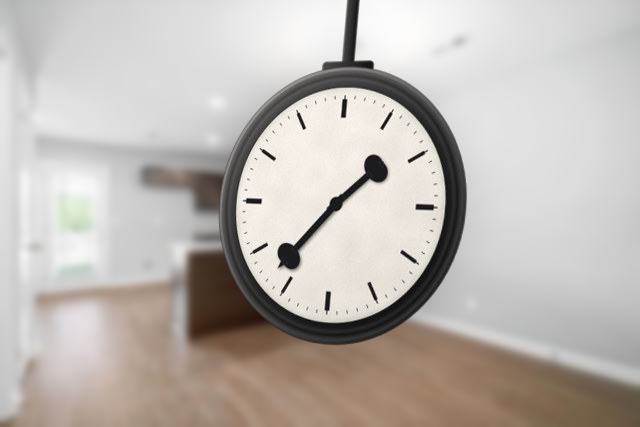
1:37
